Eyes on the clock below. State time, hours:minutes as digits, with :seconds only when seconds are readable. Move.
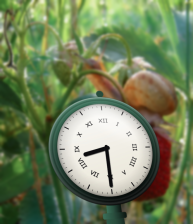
8:30
